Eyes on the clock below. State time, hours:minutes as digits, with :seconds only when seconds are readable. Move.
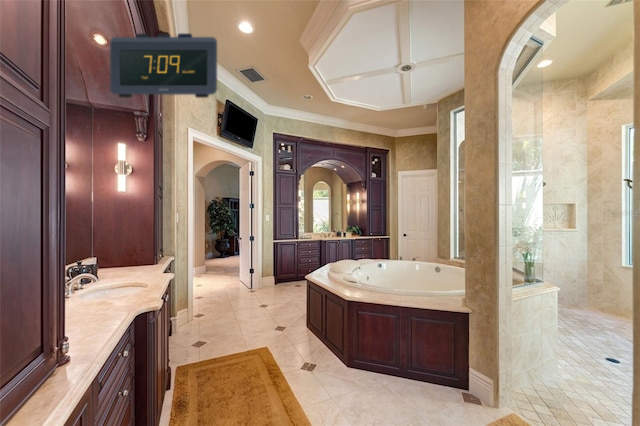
7:09
